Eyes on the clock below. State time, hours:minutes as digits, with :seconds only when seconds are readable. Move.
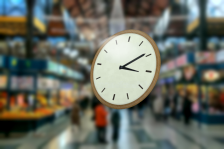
3:09
